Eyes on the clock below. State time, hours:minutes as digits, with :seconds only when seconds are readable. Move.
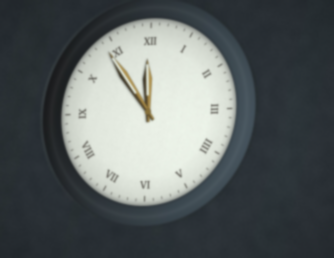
11:54
